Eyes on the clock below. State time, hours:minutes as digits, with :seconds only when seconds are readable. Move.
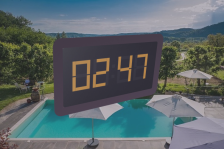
2:47
